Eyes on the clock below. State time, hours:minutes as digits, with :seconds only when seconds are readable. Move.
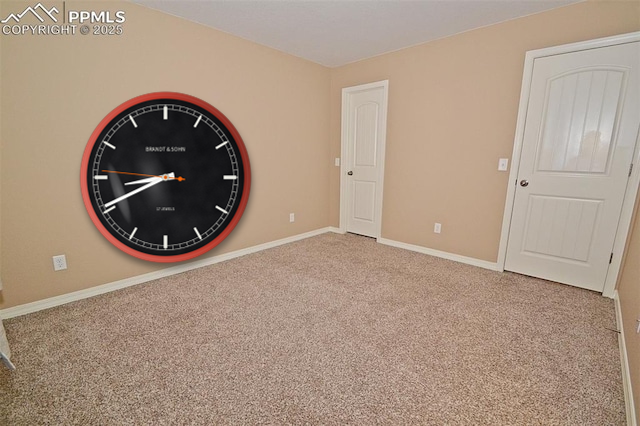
8:40:46
